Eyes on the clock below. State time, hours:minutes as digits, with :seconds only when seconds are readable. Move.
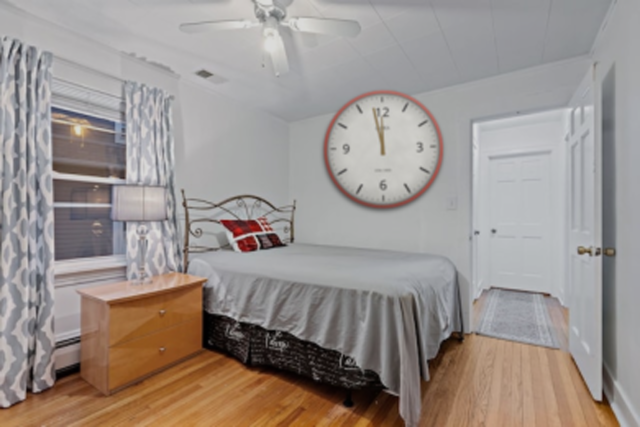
11:58
